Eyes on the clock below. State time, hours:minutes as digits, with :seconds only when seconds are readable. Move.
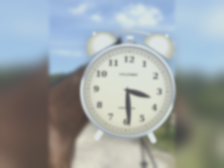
3:29
